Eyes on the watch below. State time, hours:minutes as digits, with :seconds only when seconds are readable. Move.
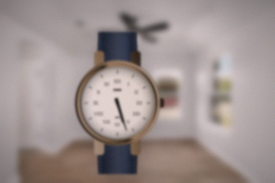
5:27
